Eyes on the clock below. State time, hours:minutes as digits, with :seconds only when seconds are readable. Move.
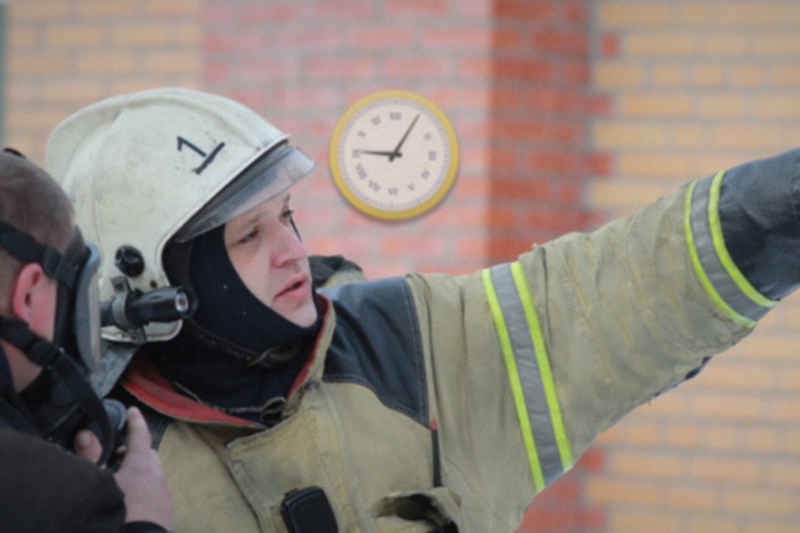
9:05
